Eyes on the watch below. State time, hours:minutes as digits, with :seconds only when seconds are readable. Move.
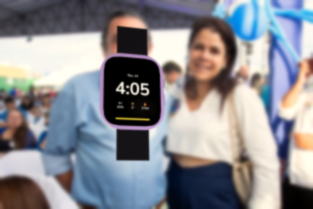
4:05
